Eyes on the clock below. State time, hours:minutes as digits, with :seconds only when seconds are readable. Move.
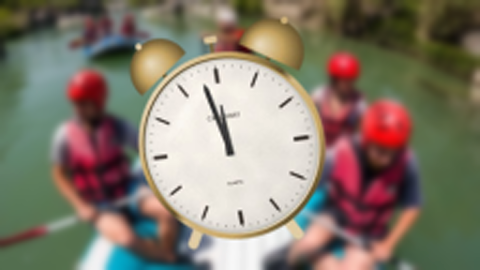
11:58
